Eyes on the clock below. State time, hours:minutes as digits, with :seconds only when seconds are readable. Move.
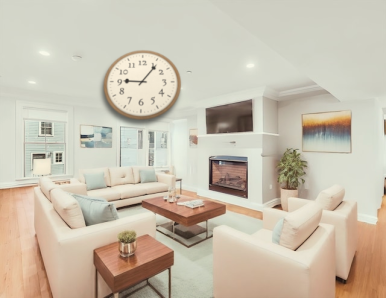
9:06
